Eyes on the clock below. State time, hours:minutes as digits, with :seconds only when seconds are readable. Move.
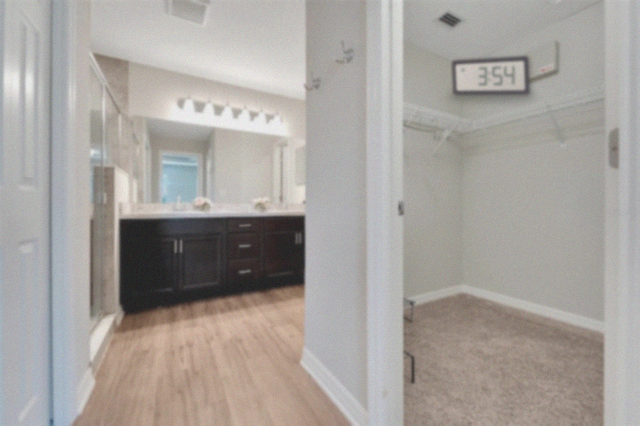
3:54
